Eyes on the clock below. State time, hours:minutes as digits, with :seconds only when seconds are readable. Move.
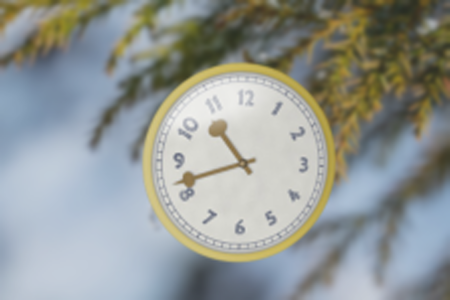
10:42
